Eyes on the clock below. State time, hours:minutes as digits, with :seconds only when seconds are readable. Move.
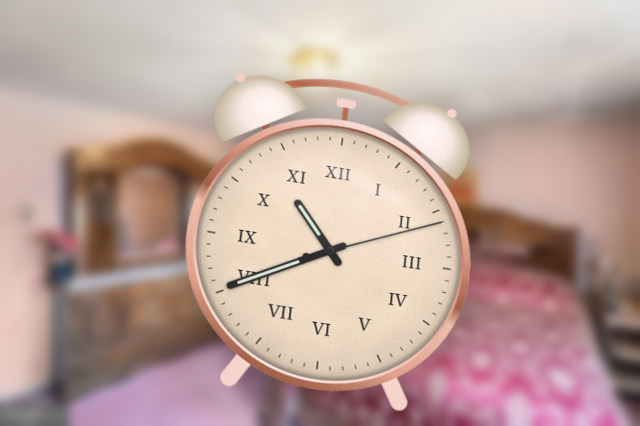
10:40:11
